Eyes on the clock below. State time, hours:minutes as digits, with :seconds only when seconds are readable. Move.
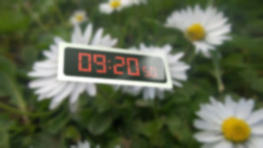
9:20
